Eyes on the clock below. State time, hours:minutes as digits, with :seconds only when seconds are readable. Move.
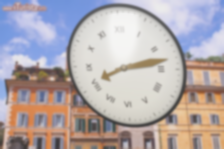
8:13
